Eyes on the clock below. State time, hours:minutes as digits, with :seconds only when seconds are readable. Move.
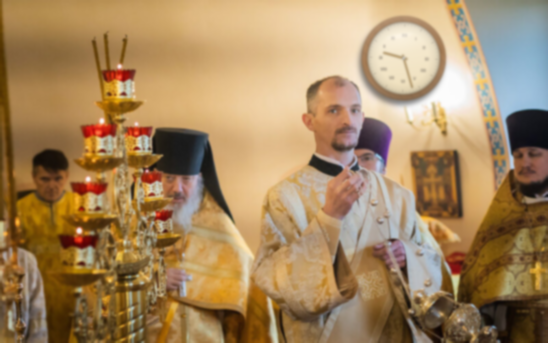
9:27
